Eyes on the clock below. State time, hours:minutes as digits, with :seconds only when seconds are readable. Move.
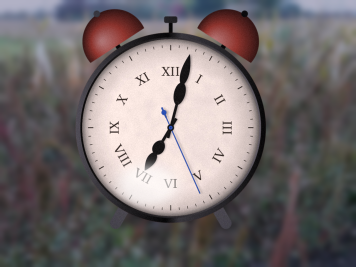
7:02:26
